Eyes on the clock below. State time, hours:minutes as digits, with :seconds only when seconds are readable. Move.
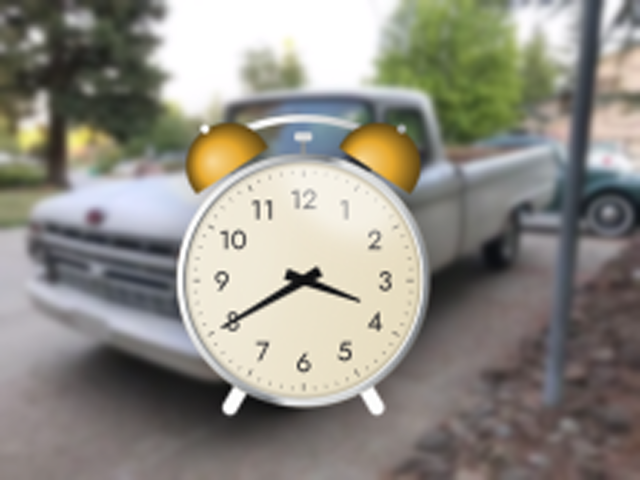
3:40
